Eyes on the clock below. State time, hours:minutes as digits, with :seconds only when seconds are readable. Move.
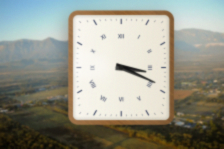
3:19
